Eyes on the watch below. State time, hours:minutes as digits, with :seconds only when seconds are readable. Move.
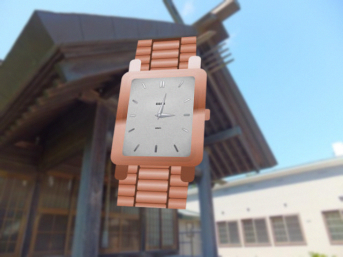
3:02
